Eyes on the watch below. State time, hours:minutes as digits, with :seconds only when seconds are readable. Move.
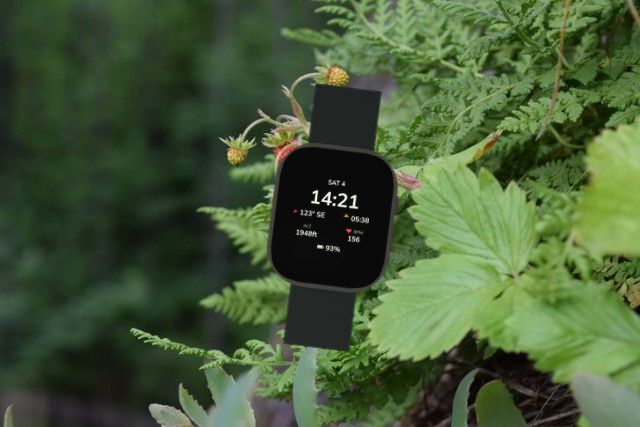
14:21
